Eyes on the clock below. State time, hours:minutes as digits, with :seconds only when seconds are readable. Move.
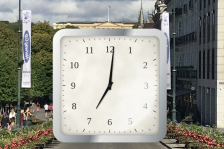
7:01
